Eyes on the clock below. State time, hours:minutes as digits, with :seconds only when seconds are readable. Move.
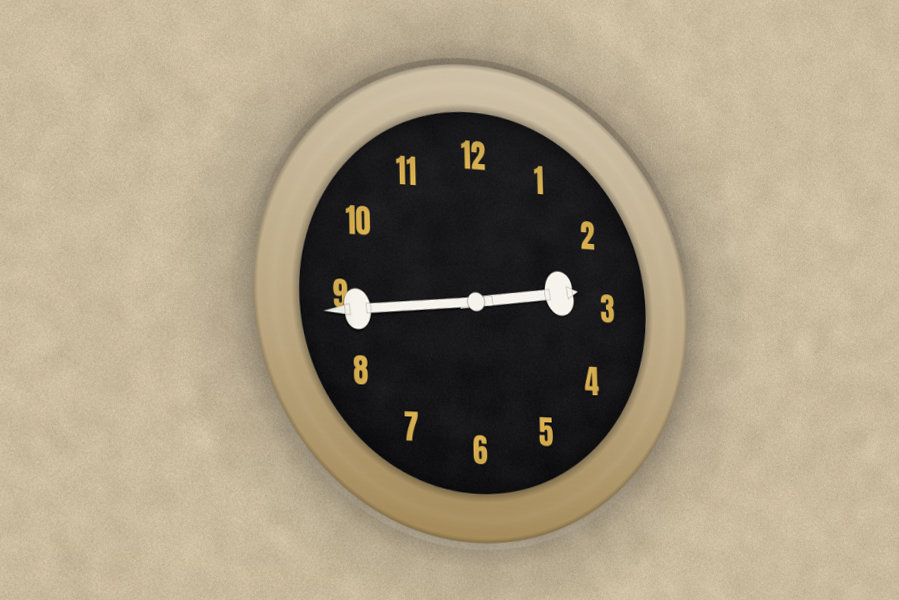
2:44
